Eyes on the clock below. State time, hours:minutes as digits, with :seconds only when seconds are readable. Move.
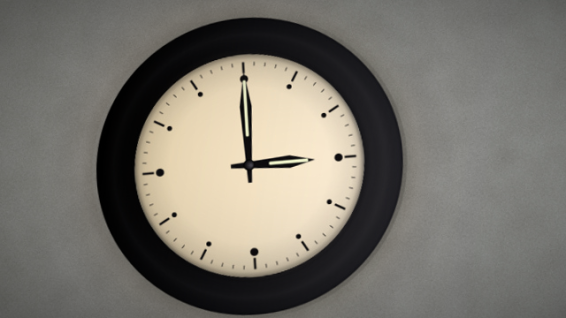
3:00
